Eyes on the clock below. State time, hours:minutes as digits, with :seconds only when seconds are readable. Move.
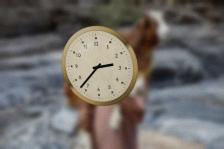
2:37
